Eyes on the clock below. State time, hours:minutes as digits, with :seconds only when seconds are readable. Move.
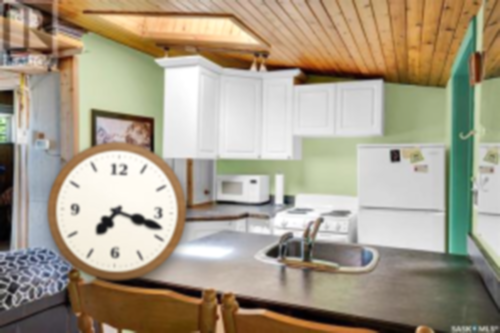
7:18
